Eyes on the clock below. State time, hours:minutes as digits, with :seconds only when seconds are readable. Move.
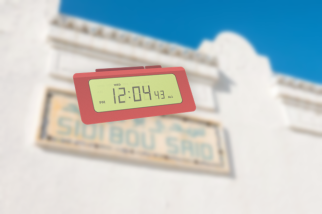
12:04:43
